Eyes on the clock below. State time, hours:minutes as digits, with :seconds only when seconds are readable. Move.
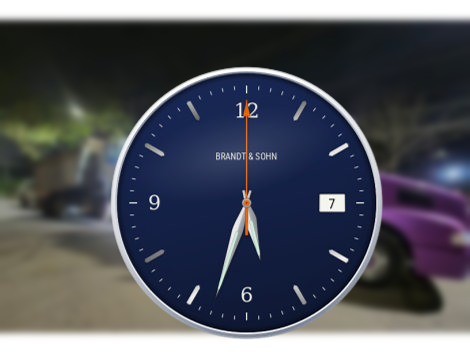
5:33:00
